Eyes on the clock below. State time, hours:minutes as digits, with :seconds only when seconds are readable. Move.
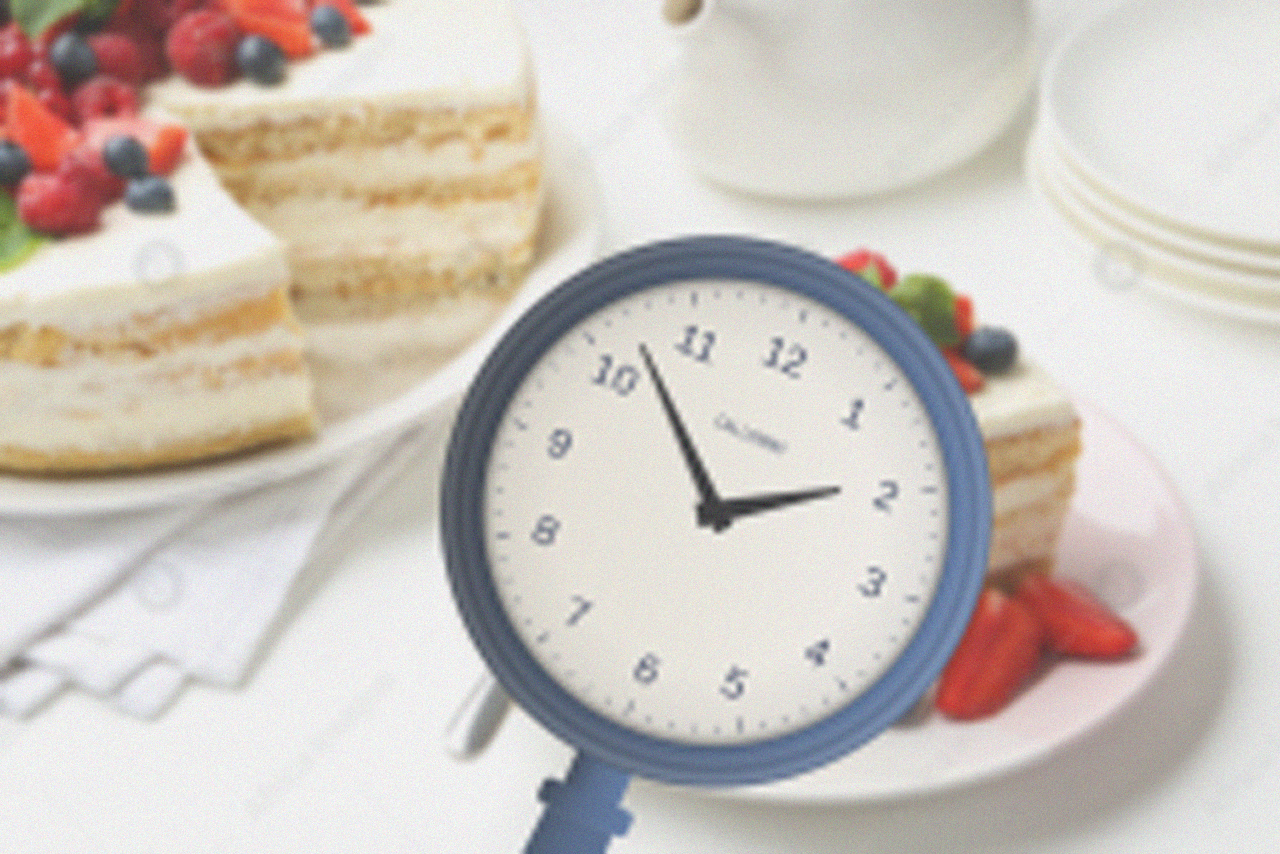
1:52
